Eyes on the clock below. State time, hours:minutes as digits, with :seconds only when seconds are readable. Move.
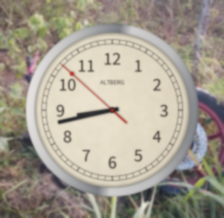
8:42:52
